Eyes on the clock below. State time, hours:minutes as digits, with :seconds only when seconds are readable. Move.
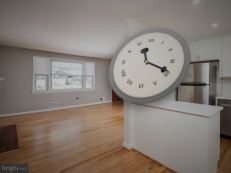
11:19
